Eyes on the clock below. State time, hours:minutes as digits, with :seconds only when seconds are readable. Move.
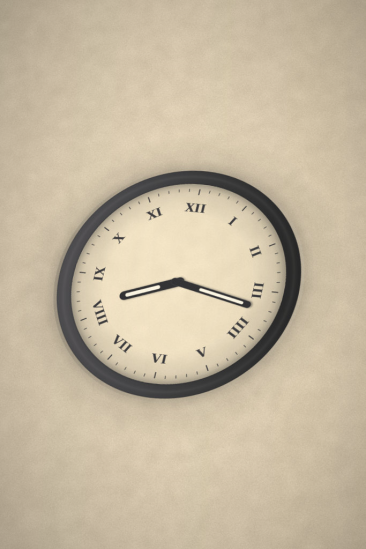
8:17
